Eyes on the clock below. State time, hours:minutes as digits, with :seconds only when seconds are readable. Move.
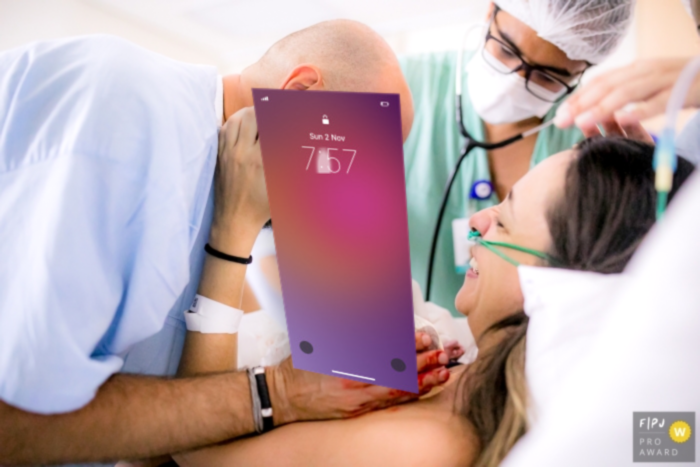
7:57
